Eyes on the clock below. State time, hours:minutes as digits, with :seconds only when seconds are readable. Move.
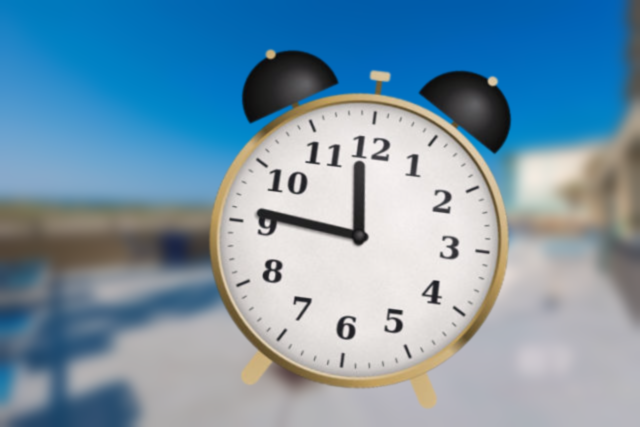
11:46
